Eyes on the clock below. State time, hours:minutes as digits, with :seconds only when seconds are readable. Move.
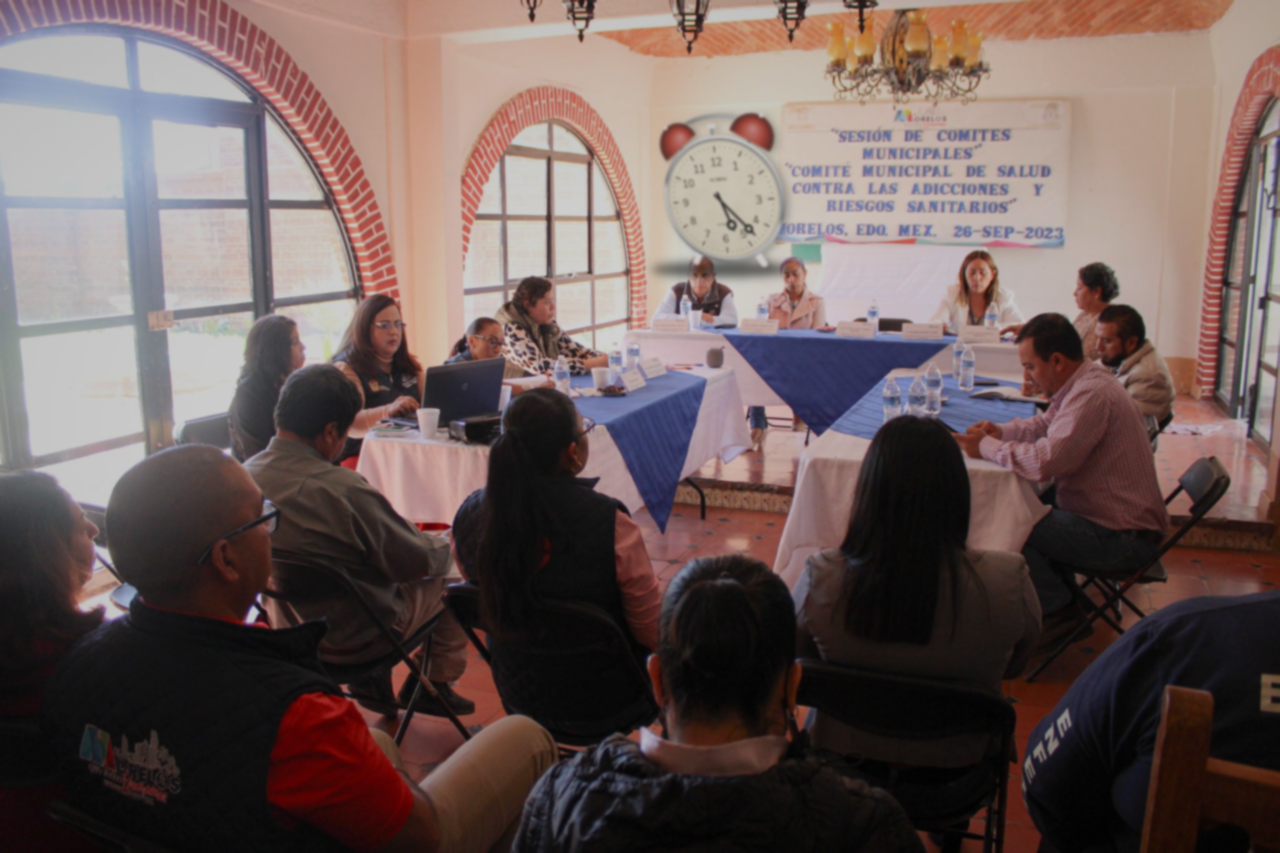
5:23
